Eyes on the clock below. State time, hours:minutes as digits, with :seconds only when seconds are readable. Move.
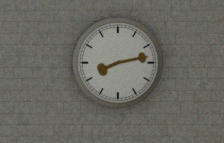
8:13
